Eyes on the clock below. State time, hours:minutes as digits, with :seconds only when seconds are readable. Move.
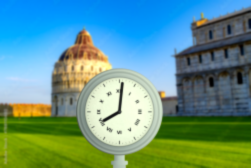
8:01
